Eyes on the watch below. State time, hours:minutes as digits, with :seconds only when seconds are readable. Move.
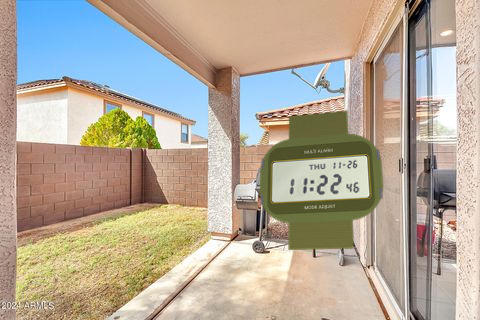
11:22:46
